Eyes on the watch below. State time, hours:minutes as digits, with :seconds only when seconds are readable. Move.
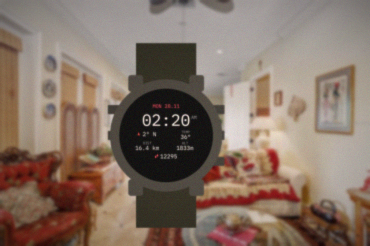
2:20
